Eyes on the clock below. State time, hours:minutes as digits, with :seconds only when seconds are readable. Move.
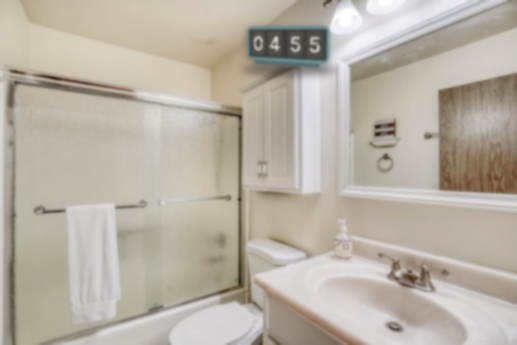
4:55
